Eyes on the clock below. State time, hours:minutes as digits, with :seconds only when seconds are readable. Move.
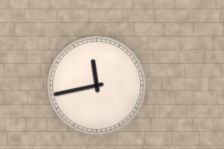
11:43
